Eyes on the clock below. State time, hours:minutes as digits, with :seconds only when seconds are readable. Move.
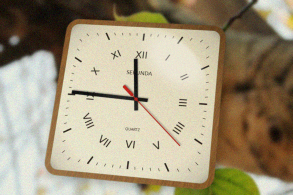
11:45:22
